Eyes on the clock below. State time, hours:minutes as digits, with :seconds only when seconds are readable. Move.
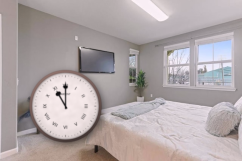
11:00
